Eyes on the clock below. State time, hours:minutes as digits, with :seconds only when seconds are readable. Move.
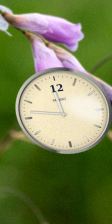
11:47
